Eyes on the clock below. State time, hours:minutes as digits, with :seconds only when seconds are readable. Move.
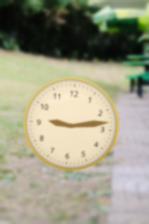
9:13
